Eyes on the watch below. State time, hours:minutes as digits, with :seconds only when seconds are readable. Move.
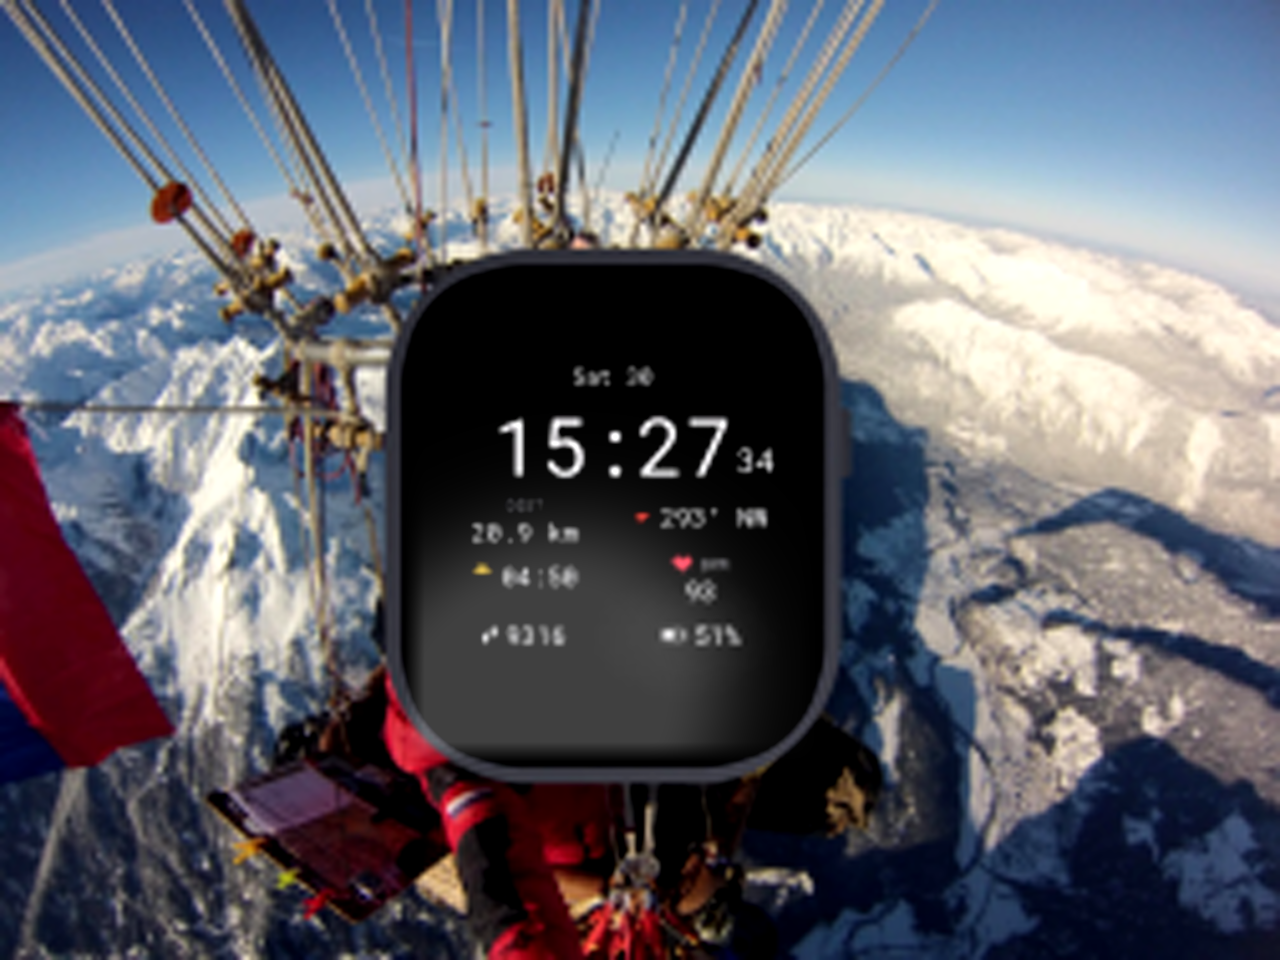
15:27
